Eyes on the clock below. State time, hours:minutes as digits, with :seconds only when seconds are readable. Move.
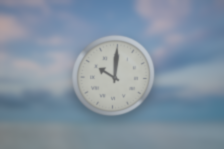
10:00
